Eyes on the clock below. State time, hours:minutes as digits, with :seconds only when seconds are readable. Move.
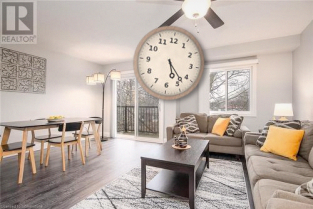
5:23
